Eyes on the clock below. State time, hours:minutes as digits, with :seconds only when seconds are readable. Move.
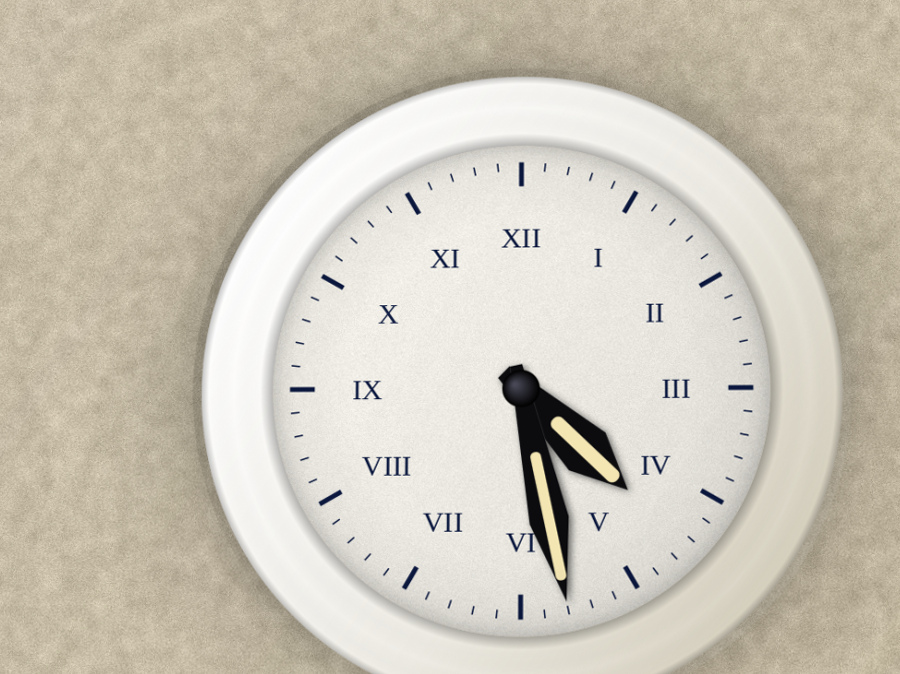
4:28
